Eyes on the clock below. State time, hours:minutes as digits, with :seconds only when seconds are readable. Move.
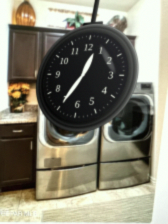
12:35
